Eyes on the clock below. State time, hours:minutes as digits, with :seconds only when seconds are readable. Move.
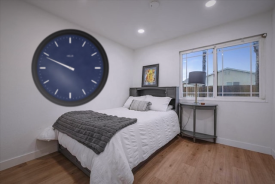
9:49
